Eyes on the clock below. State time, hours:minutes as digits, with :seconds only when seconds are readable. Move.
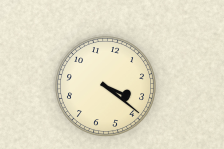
3:19
